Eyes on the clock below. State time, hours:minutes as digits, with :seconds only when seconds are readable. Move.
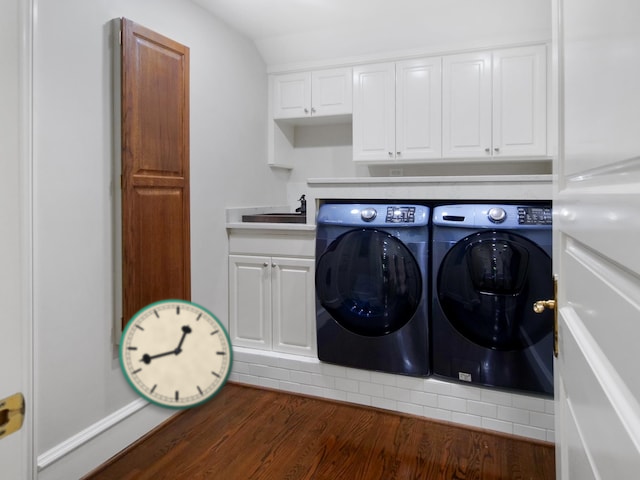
12:42
